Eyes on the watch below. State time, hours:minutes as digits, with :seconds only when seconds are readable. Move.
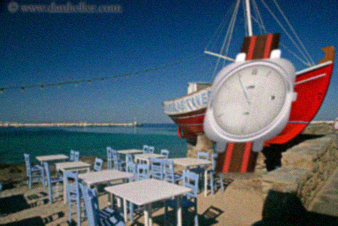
10:55
